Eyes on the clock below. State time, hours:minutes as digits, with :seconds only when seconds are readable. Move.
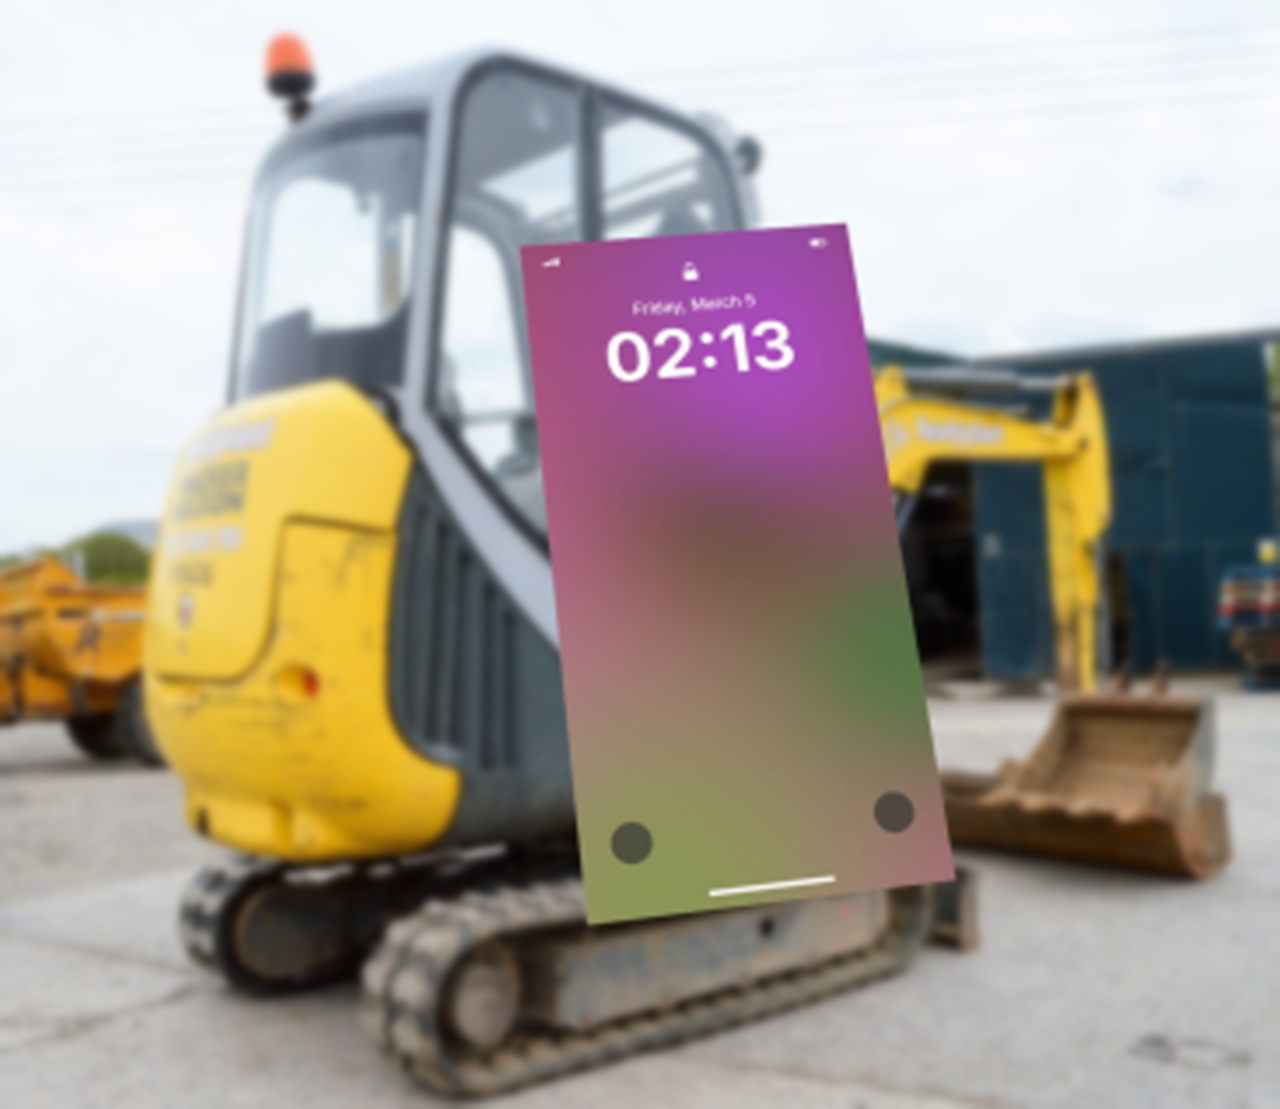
2:13
